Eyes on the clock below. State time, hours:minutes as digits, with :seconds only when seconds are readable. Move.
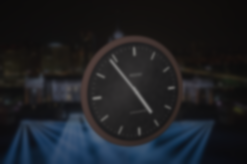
4:54
